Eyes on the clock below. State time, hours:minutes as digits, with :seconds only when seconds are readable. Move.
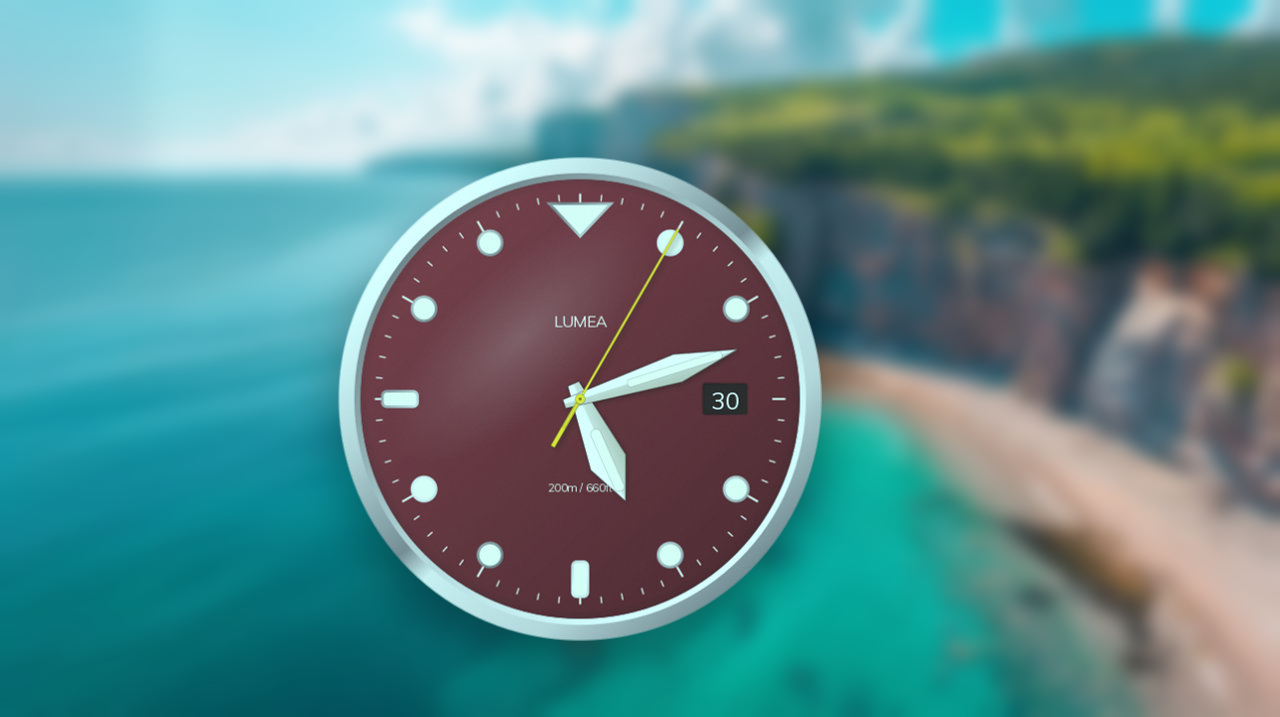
5:12:05
